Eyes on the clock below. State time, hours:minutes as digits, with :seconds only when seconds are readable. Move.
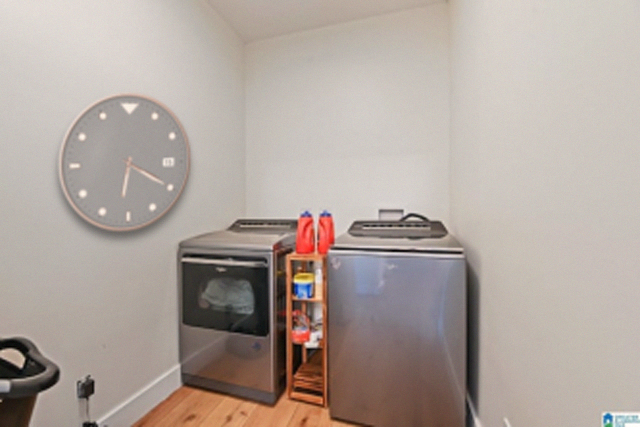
6:20
